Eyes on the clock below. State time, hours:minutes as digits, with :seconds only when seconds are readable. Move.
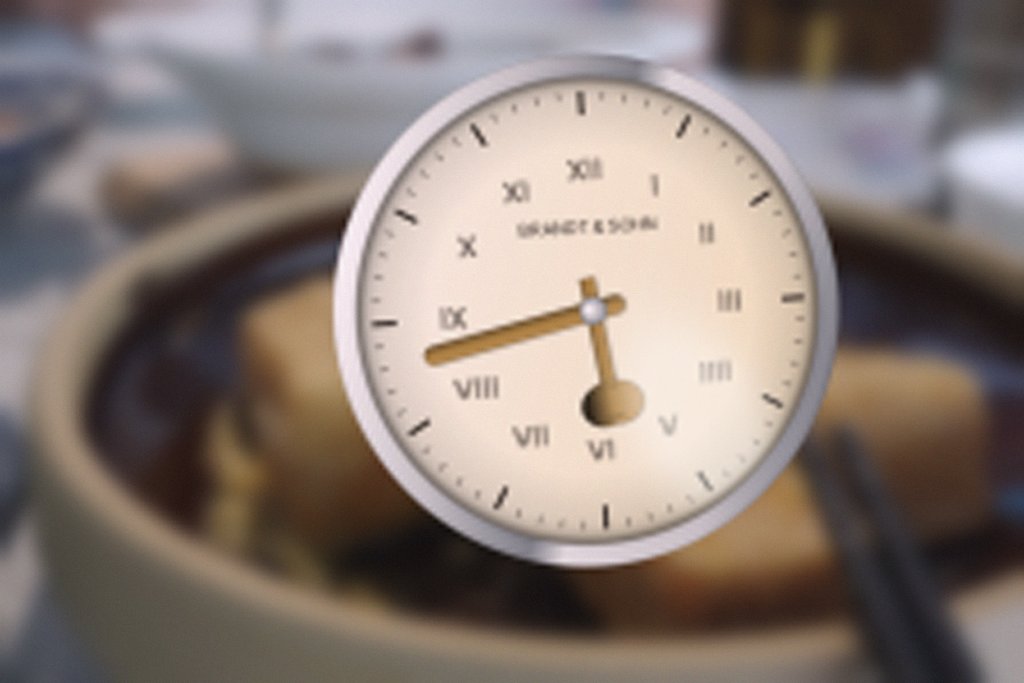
5:43
